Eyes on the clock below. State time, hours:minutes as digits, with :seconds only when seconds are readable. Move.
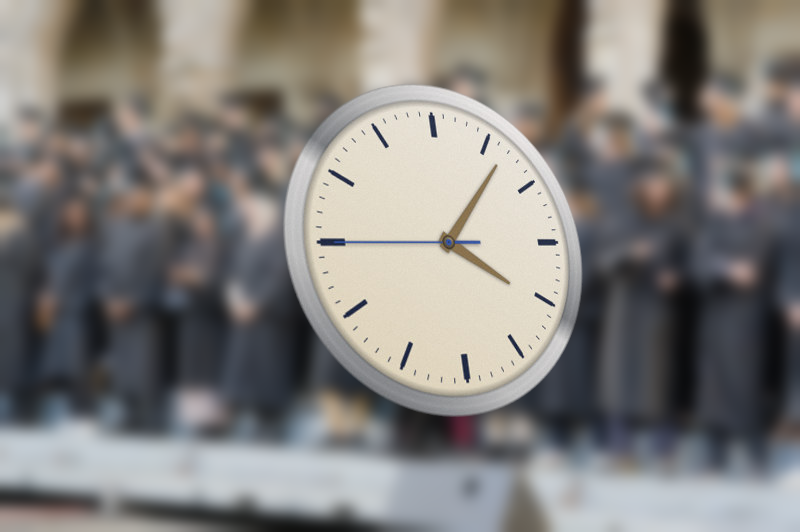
4:06:45
